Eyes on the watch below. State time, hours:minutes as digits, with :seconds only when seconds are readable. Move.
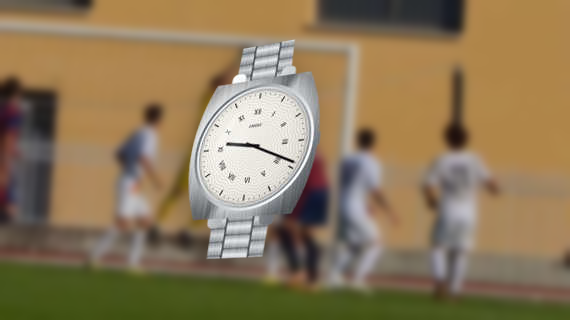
9:19
